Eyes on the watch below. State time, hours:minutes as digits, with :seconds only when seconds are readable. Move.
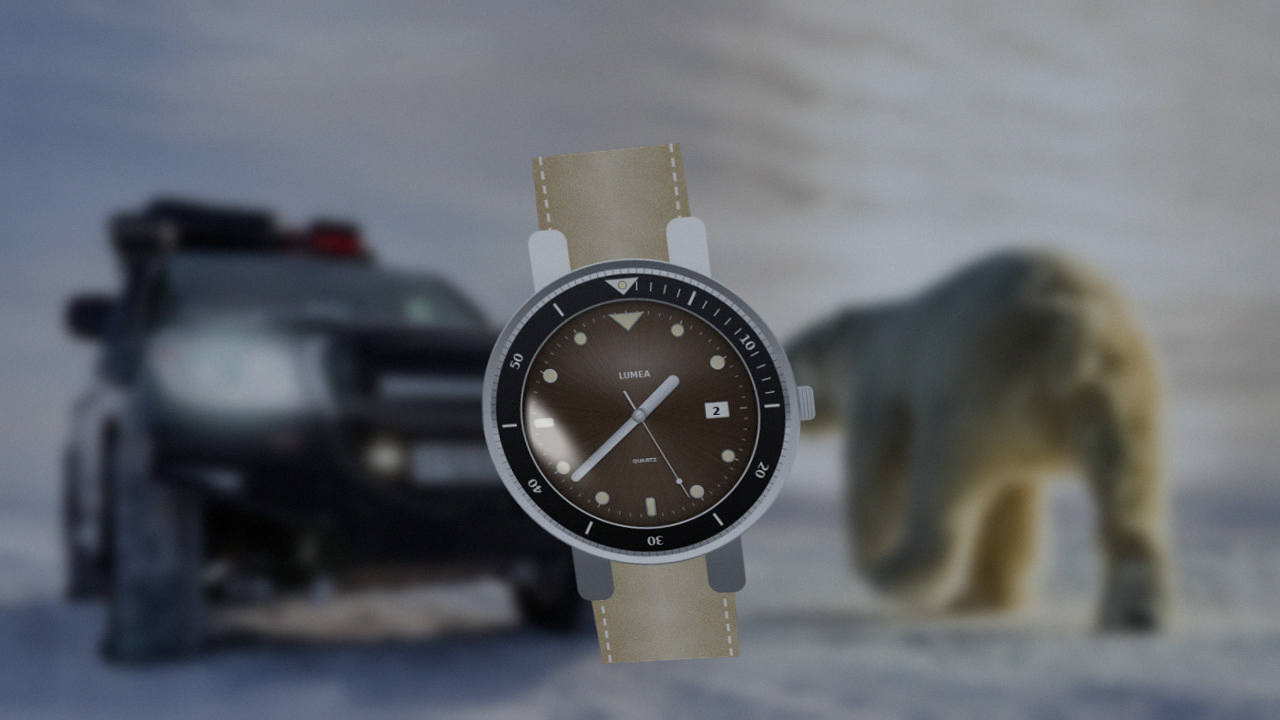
1:38:26
